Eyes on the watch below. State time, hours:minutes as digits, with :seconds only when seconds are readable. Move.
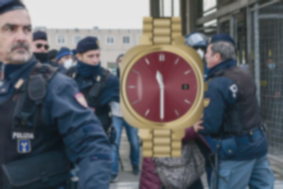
11:30
